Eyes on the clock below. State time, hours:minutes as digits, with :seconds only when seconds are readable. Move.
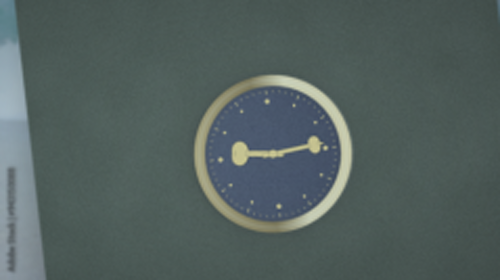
9:14
